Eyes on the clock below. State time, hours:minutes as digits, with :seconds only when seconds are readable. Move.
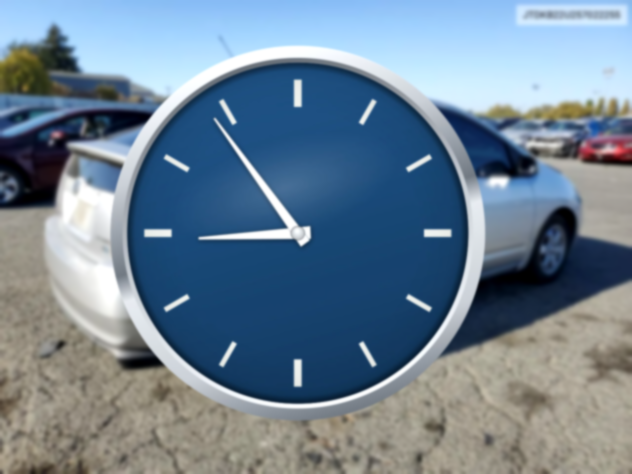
8:54
